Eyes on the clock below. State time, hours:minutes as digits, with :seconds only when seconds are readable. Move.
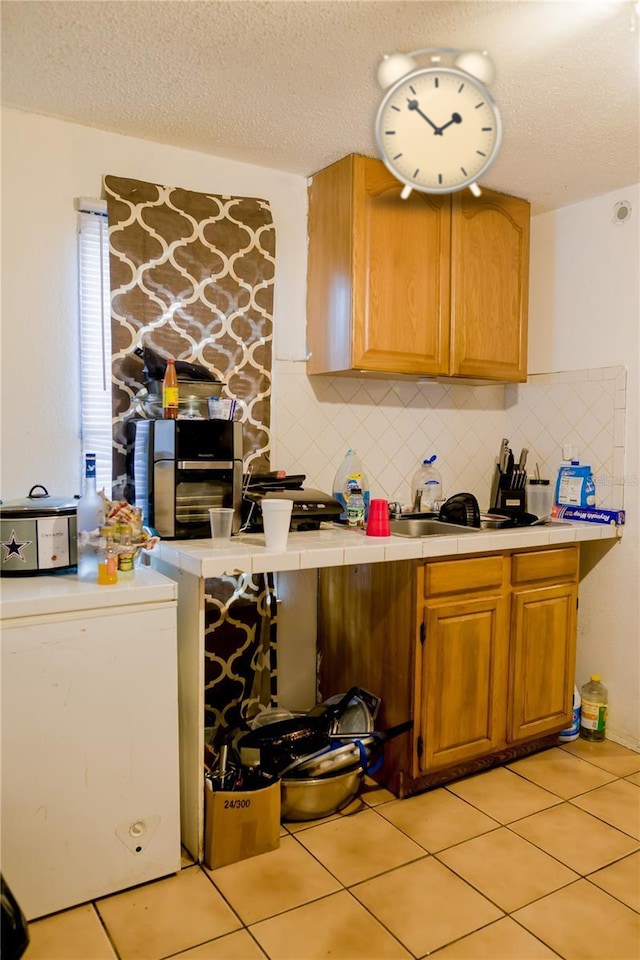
1:53
